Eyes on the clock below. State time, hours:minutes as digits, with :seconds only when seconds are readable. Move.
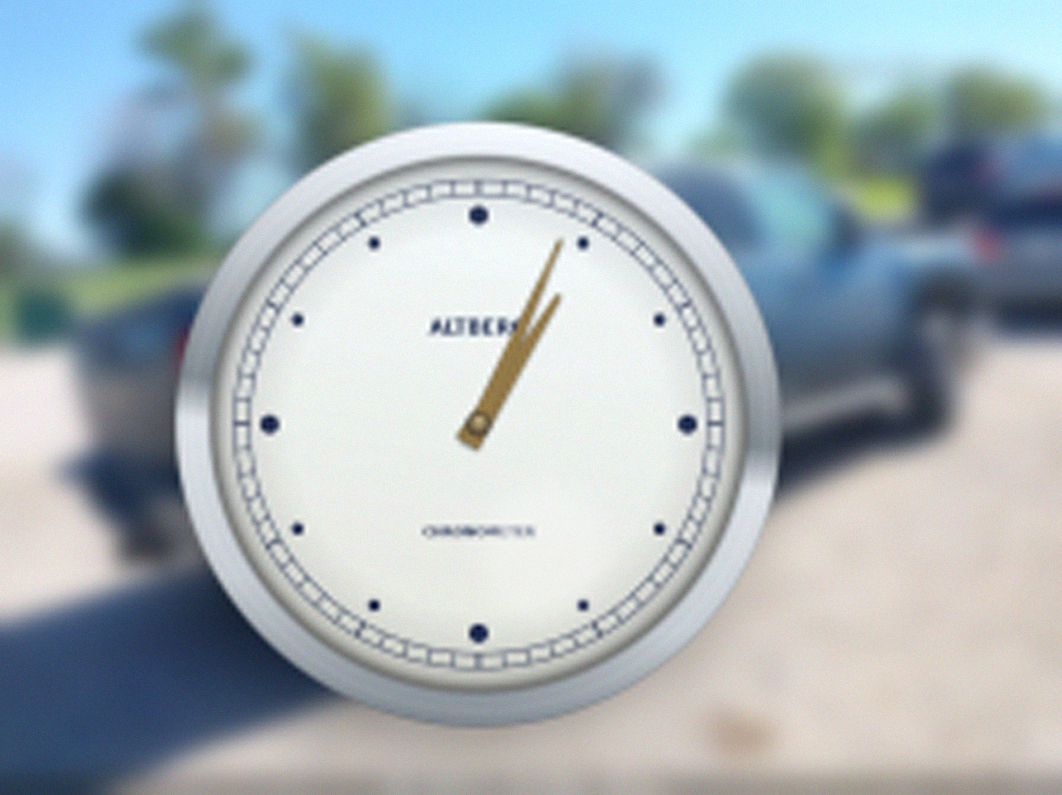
1:04
